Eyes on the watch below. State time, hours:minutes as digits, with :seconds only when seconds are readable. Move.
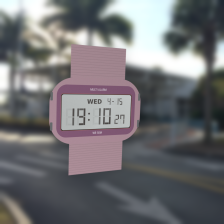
19:10:27
